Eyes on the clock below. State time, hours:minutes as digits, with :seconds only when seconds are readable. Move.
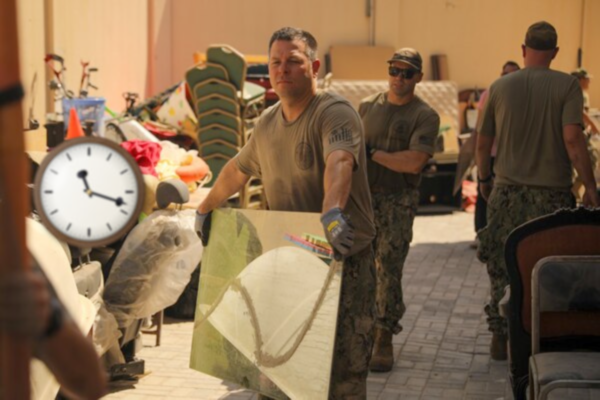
11:18
